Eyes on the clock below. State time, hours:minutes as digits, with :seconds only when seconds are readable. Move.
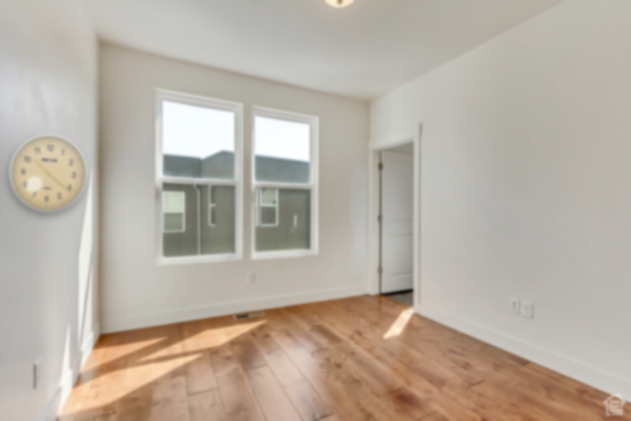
10:21
